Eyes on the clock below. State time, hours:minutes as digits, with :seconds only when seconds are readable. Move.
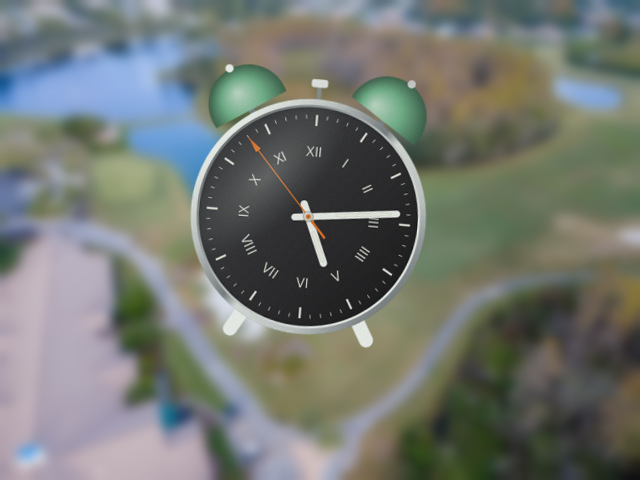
5:13:53
